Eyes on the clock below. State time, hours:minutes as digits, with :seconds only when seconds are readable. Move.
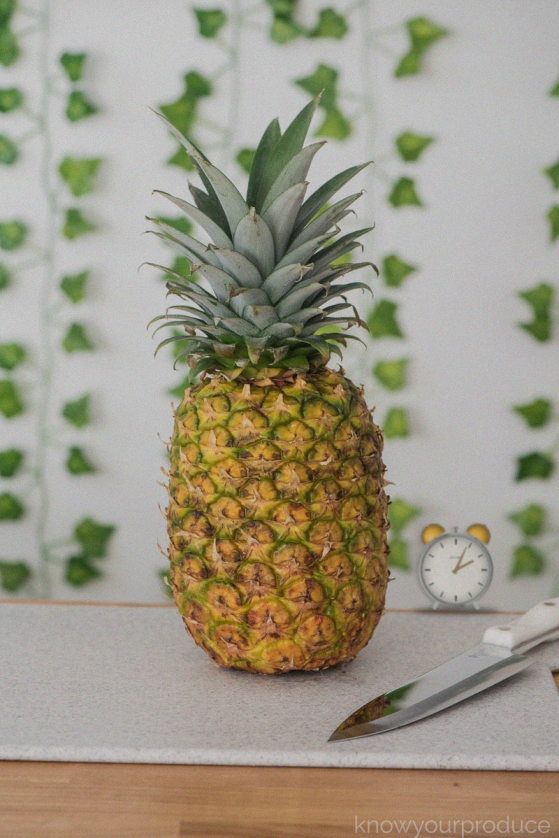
2:04
